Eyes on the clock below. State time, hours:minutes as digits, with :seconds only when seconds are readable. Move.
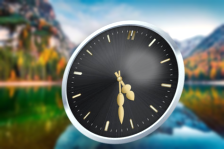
4:27
